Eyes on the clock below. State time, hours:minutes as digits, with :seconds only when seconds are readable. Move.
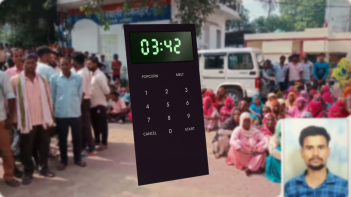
3:42
